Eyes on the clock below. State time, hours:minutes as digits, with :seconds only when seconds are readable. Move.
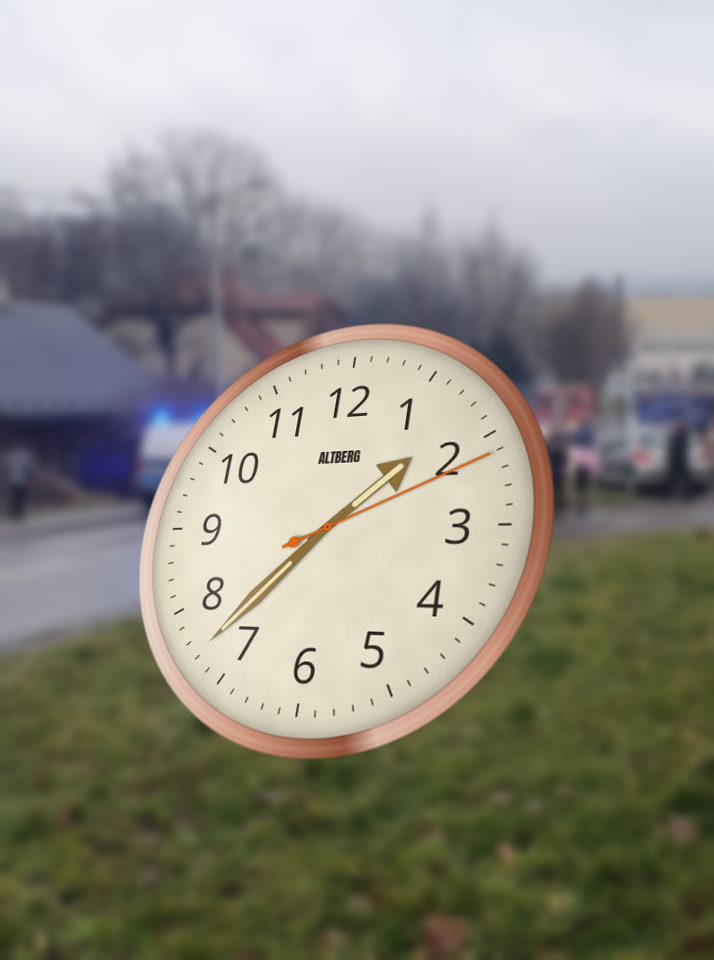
1:37:11
